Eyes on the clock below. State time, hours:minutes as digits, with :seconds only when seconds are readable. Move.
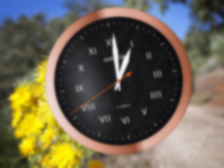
1:00:41
